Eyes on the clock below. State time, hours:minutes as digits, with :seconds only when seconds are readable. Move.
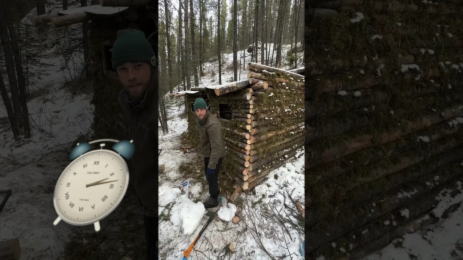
2:13
